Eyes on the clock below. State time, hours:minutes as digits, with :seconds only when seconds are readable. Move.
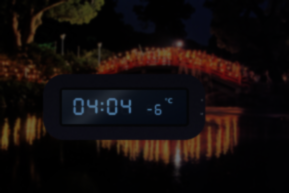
4:04
